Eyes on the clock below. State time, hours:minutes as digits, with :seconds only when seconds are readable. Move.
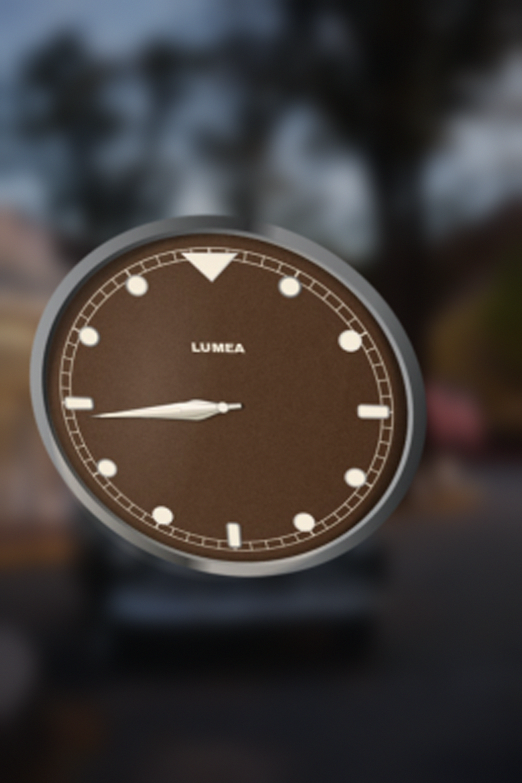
8:44
